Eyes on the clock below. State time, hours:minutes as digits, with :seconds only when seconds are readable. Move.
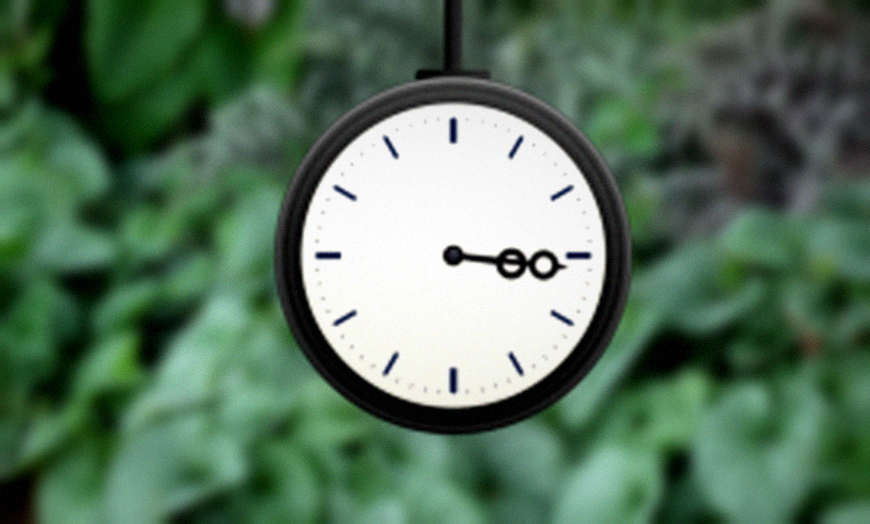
3:16
